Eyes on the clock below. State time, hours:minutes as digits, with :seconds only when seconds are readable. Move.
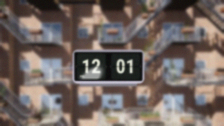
12:01
